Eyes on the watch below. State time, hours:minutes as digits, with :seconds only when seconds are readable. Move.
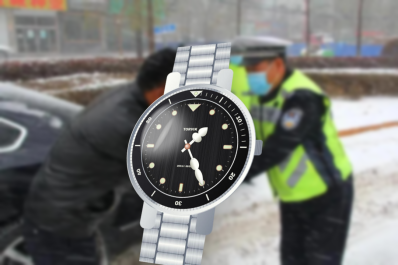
1:25
